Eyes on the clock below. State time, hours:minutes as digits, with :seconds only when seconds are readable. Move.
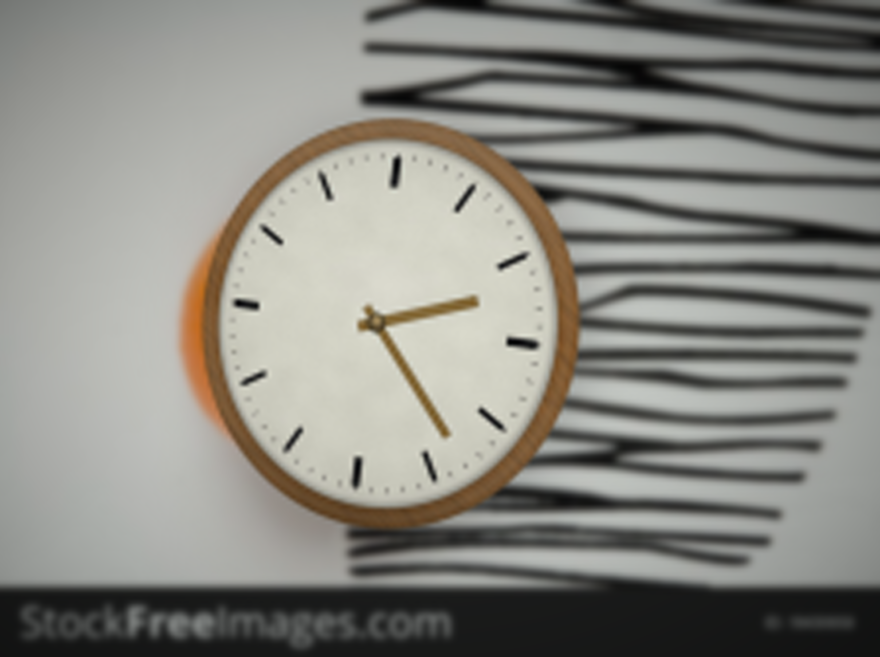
2:23
